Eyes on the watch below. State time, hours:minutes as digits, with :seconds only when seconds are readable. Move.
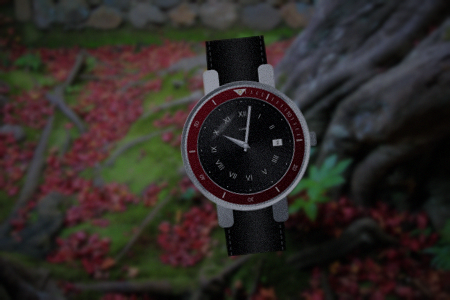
10:02
